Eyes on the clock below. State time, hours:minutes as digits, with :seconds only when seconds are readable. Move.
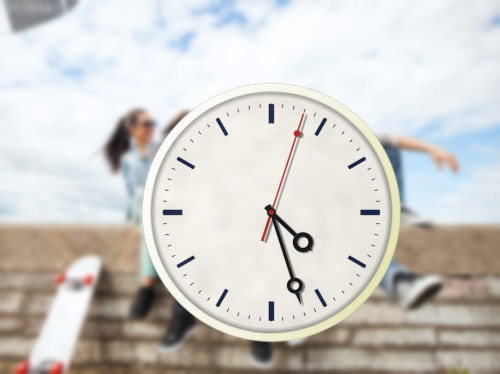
4:27:03
